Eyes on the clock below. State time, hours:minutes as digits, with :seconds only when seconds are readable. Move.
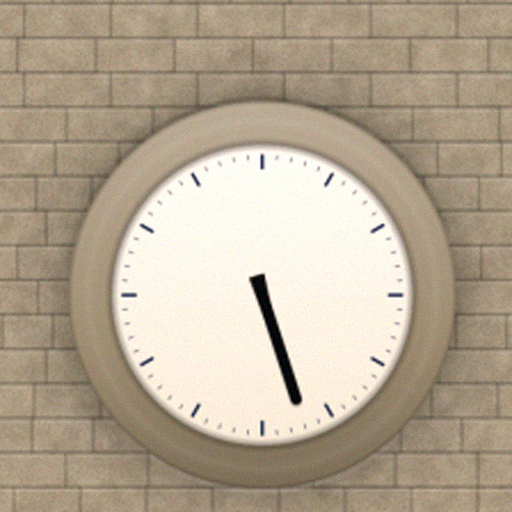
5:27
